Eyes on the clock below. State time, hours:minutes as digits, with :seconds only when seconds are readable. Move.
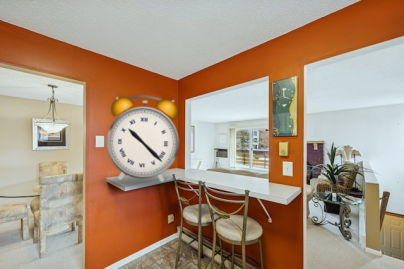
10:22
